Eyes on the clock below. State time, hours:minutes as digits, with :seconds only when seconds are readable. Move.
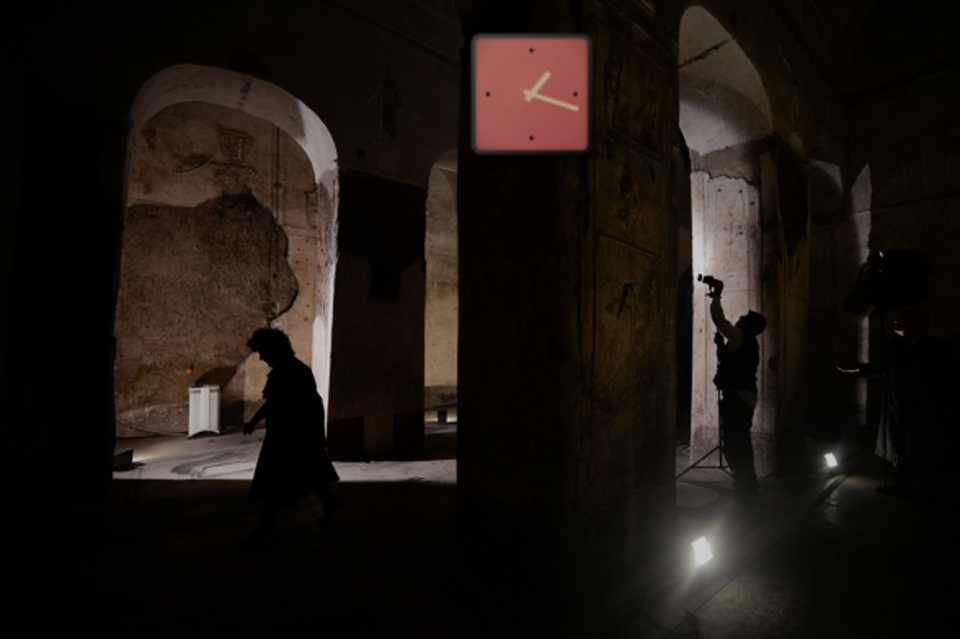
1:18
